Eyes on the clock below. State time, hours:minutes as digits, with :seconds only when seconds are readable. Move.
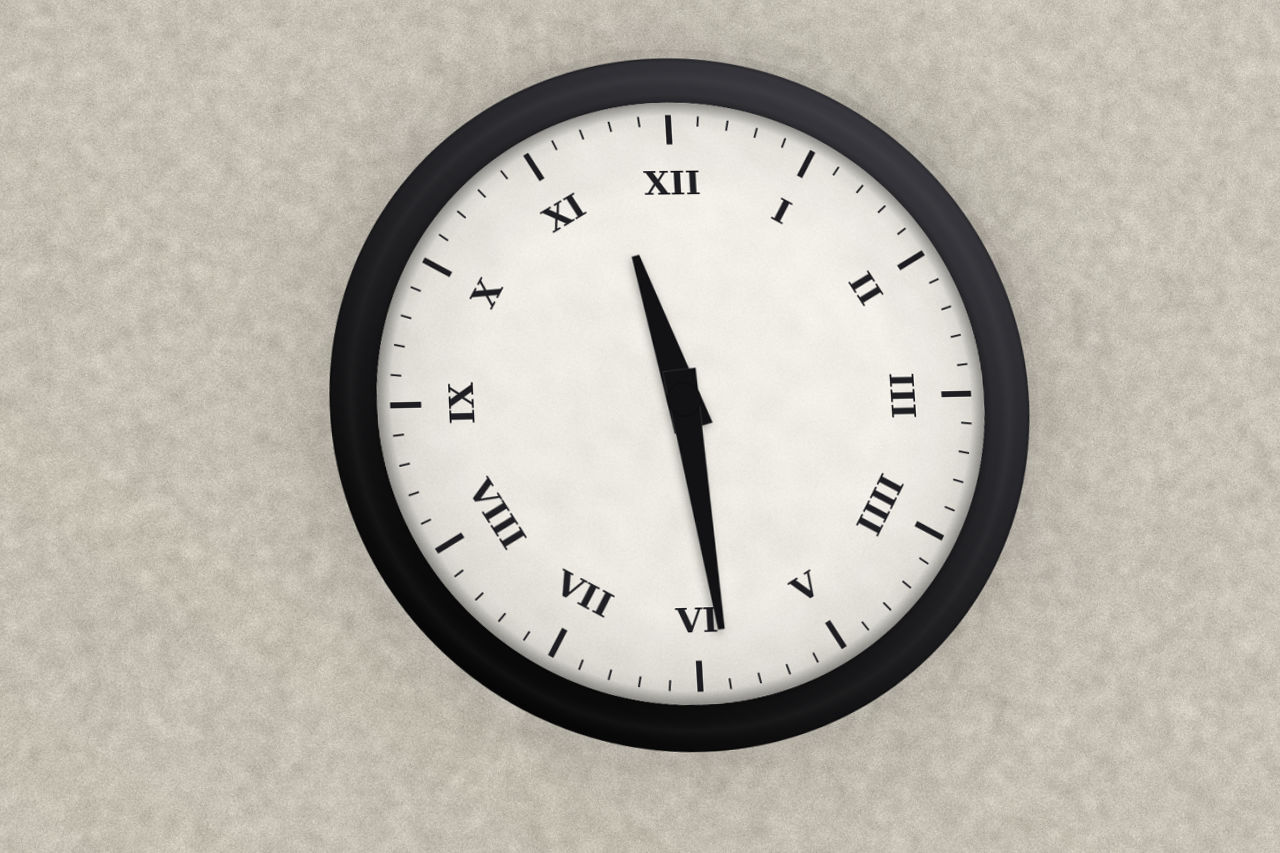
11:29
